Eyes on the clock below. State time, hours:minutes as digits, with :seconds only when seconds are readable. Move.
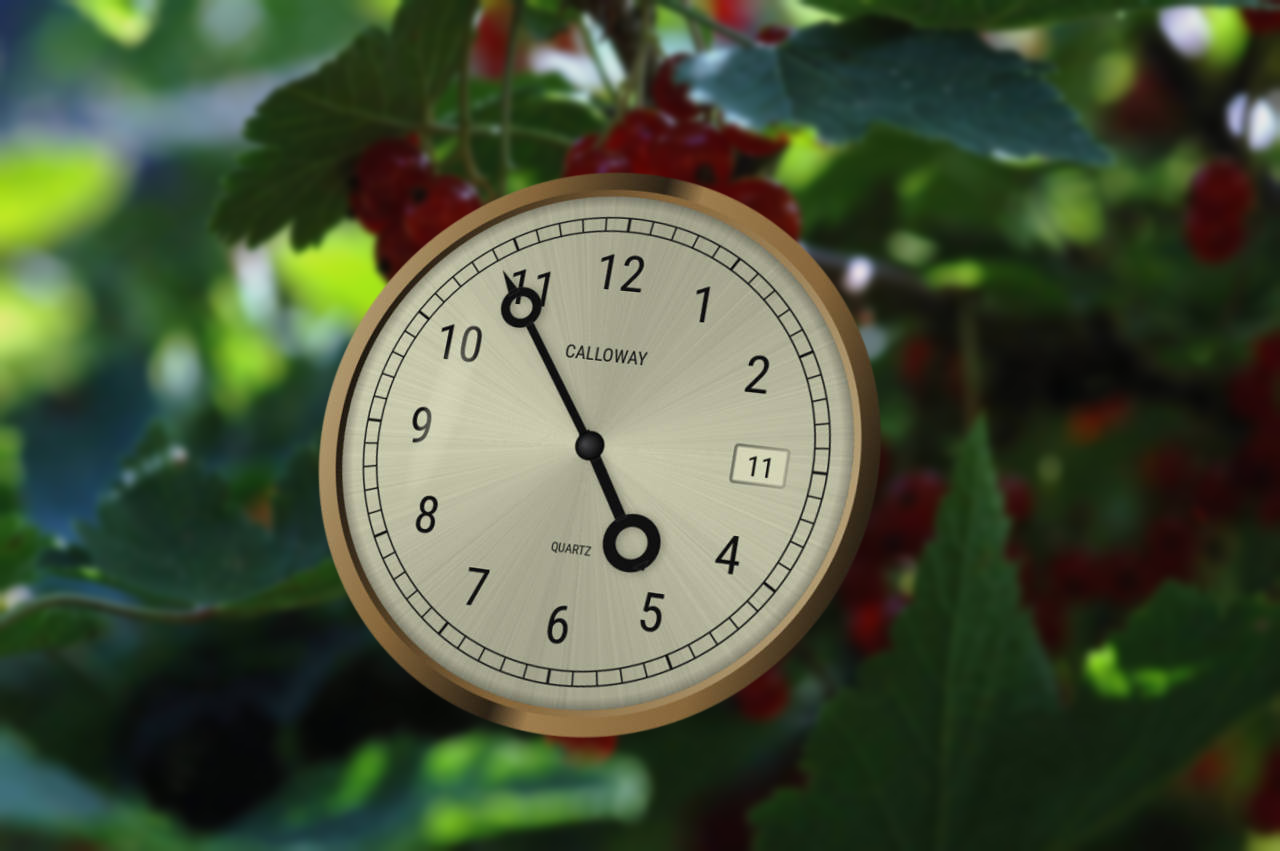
4:54
